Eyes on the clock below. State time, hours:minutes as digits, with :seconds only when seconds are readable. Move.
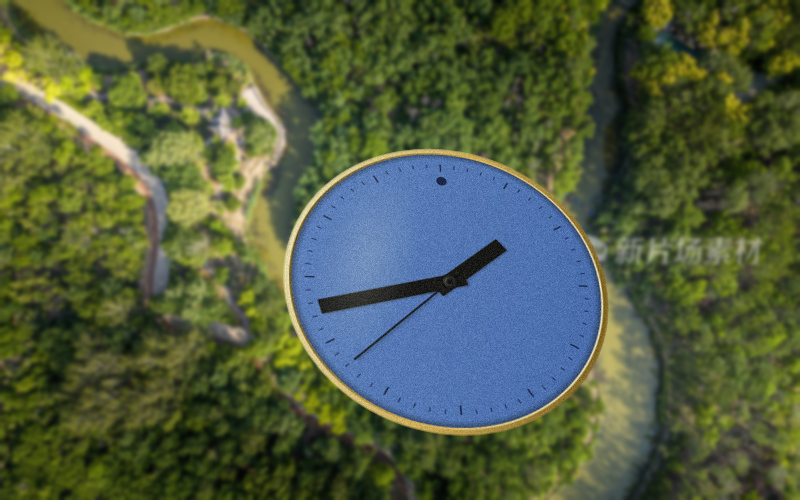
1:42:38
